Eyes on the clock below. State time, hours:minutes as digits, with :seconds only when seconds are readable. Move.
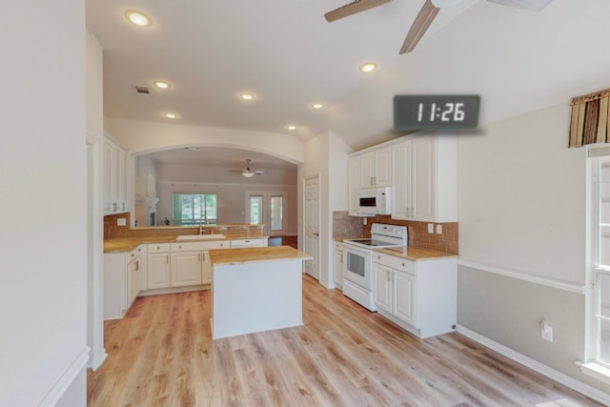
11:26
